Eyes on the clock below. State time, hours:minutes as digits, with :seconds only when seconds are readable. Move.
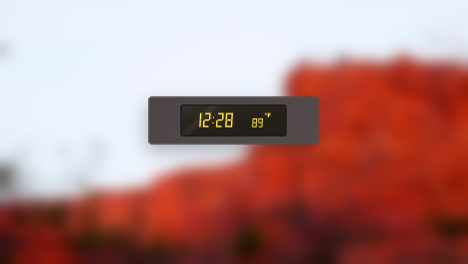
12:28
